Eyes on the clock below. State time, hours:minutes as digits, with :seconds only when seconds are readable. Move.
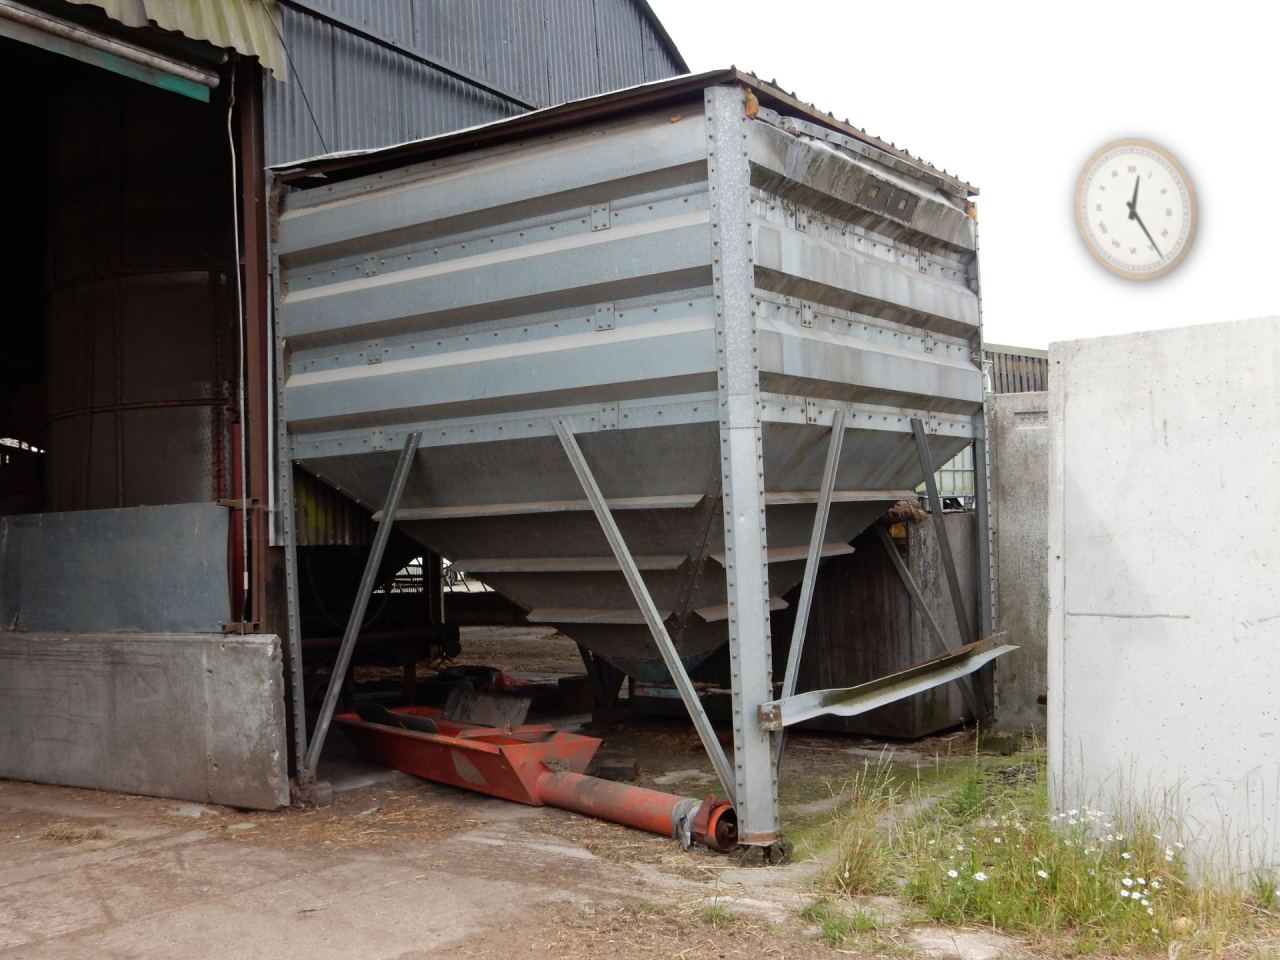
12:24
